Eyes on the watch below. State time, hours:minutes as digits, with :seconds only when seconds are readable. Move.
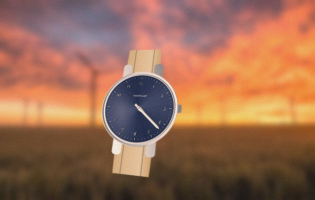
4:22
